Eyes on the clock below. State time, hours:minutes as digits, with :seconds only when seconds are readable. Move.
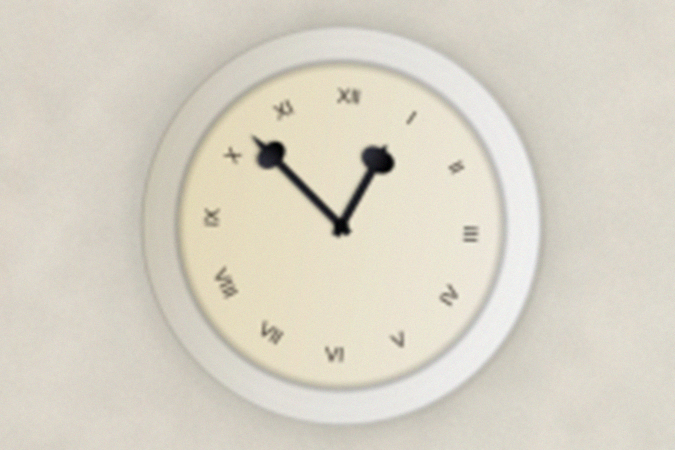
12:52
